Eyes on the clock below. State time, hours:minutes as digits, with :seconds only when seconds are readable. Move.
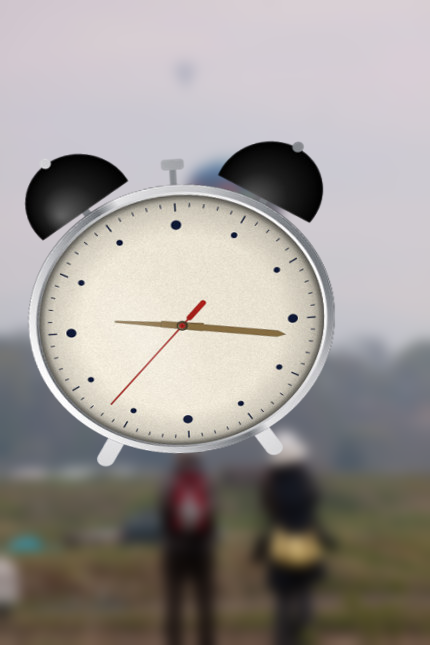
9:16:37
